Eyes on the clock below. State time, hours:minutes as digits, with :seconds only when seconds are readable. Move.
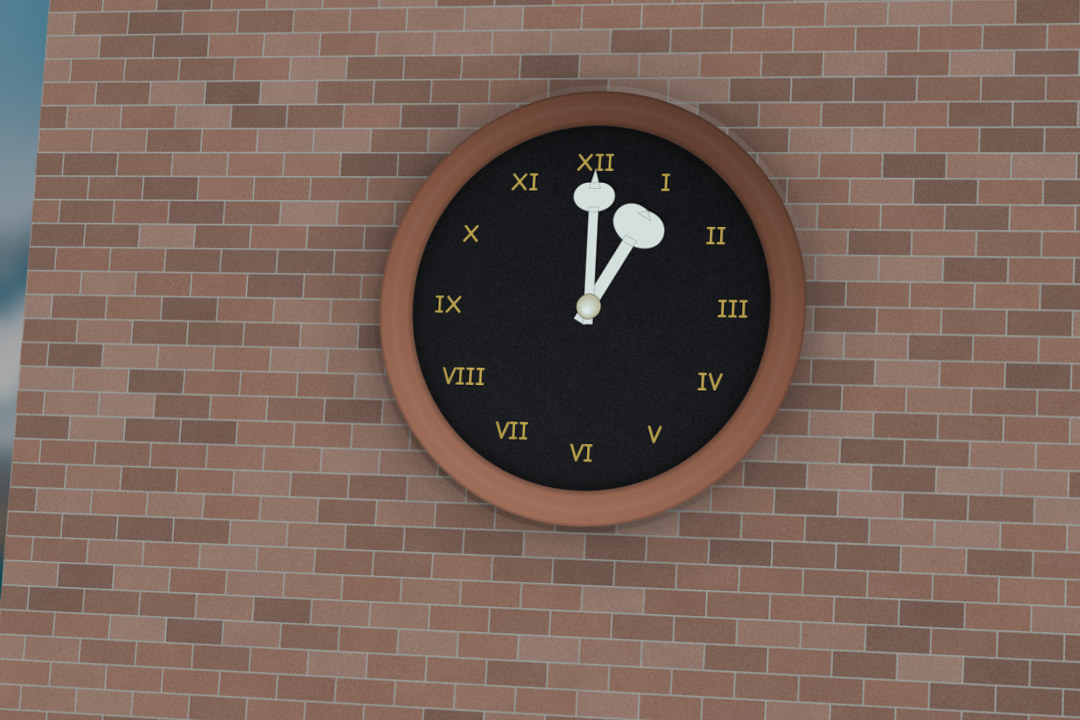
1:00
